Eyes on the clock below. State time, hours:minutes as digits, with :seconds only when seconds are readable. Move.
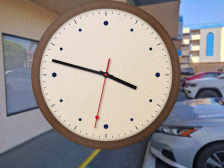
3:47:32
